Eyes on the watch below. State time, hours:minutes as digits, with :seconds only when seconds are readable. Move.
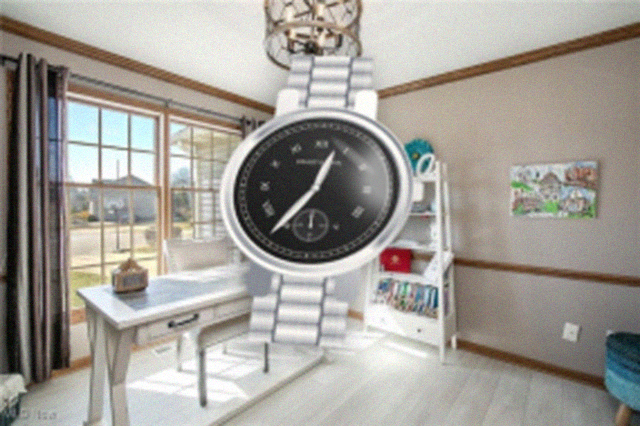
12:36
